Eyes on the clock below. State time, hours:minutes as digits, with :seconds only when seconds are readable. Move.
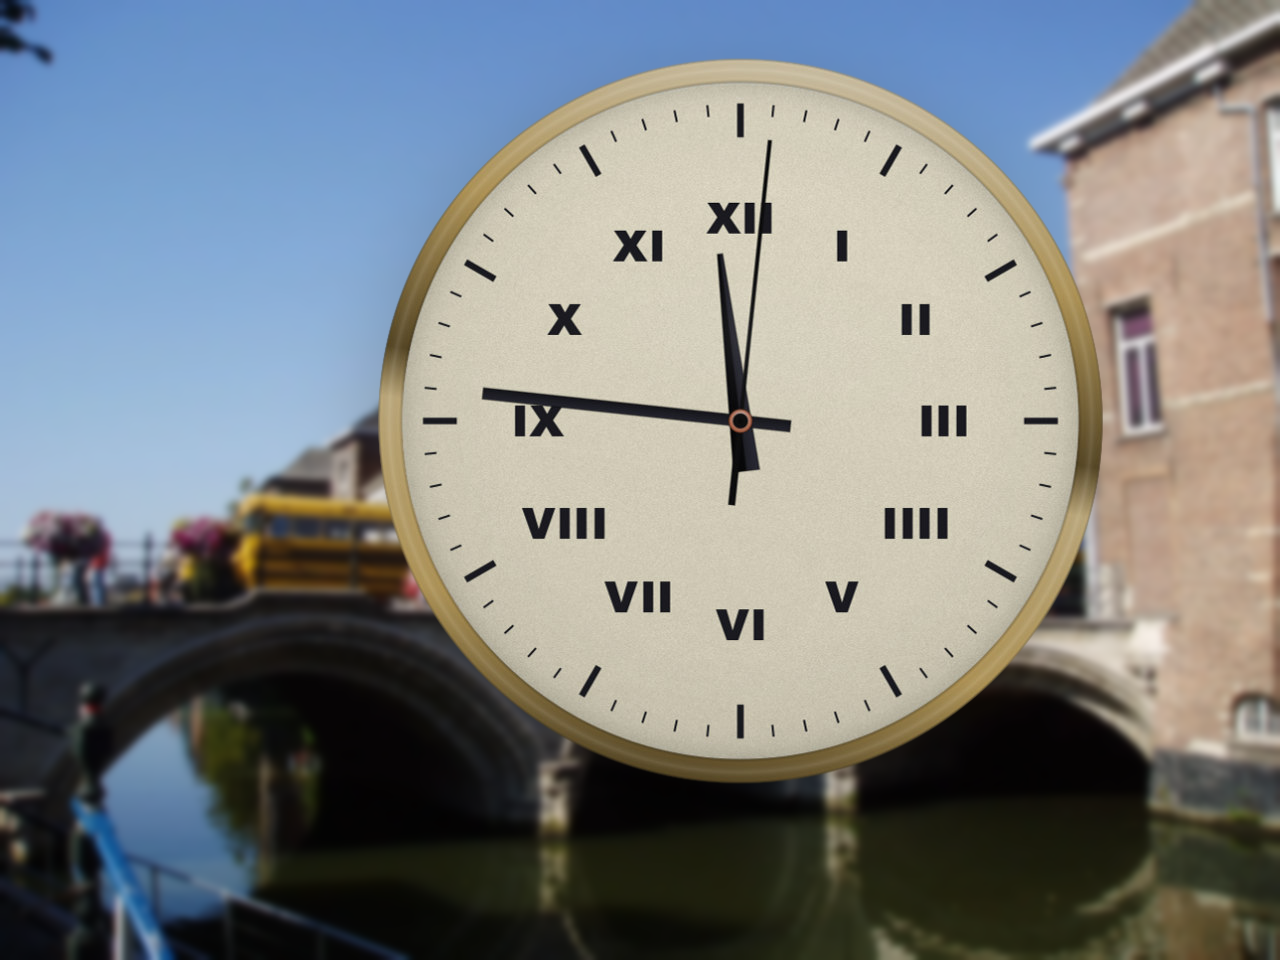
11:46:01
